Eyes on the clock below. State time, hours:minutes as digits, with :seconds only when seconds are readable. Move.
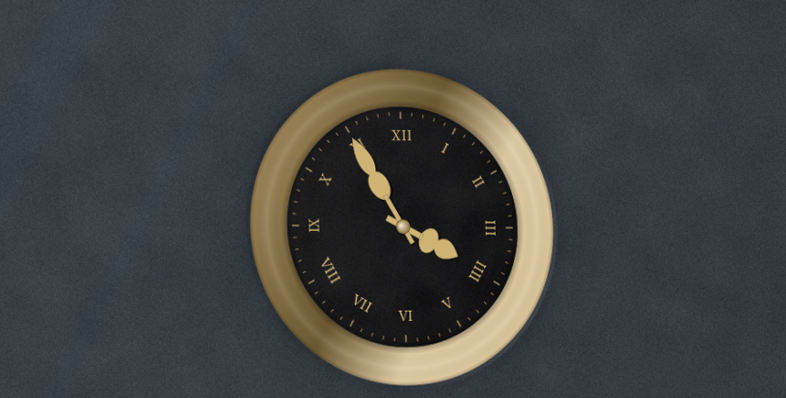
3:55
